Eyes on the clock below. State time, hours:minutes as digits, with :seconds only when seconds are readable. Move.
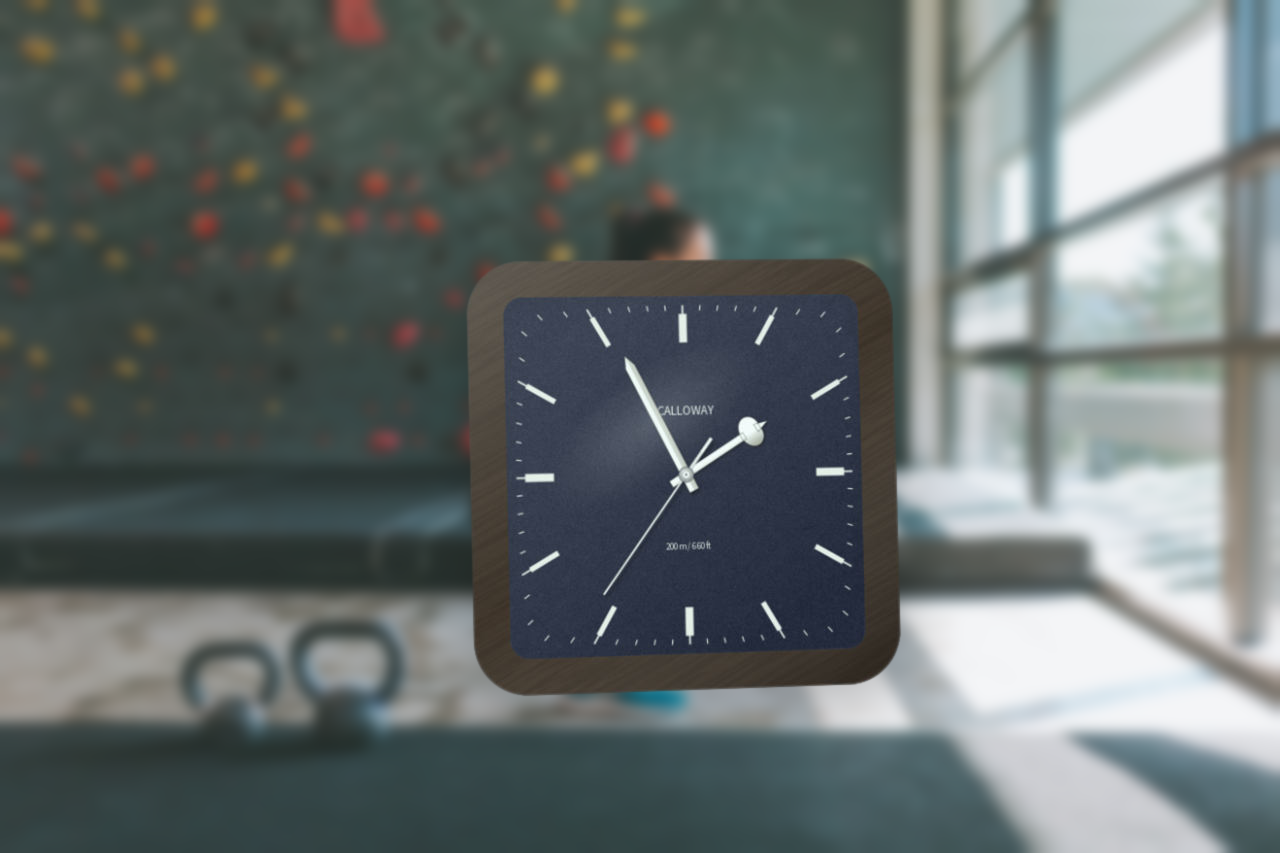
1:55:36
